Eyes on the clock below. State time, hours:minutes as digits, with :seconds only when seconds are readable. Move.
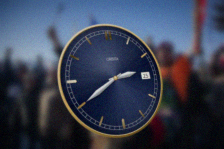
2:40
